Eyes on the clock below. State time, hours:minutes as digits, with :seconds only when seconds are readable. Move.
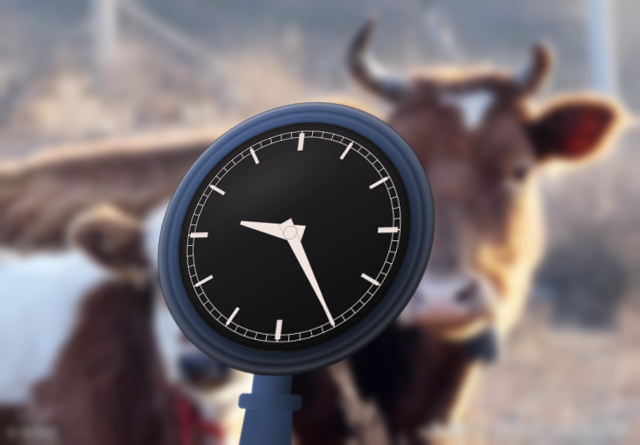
9:25
